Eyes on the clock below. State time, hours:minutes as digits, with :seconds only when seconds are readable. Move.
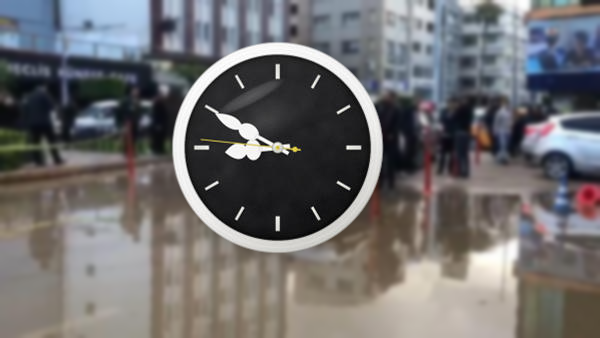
8:49:46
